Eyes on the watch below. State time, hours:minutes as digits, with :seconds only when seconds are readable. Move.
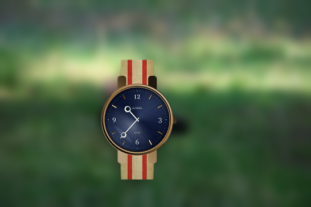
10:37
